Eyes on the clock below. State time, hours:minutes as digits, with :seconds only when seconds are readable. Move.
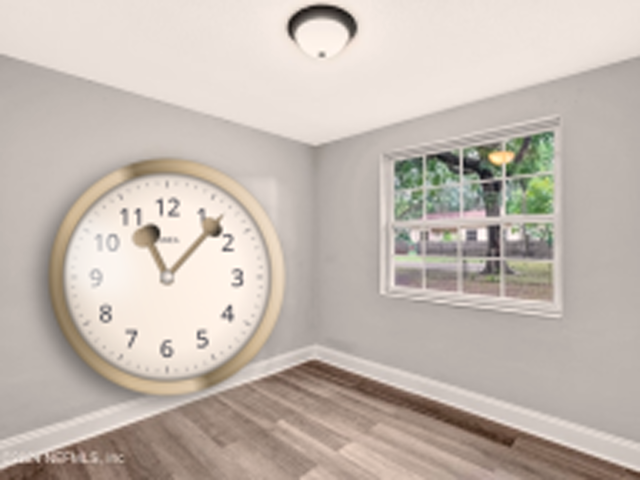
11:07
